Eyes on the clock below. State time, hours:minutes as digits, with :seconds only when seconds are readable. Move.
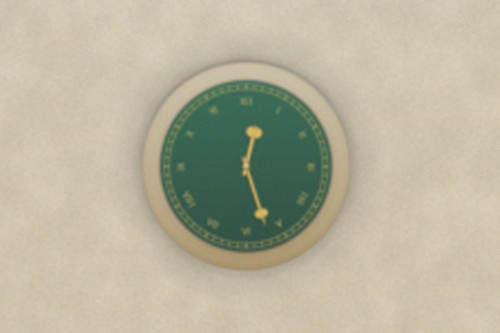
12:27
